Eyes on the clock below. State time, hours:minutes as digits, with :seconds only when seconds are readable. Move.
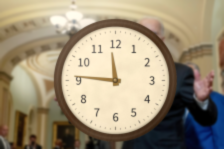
11:46
